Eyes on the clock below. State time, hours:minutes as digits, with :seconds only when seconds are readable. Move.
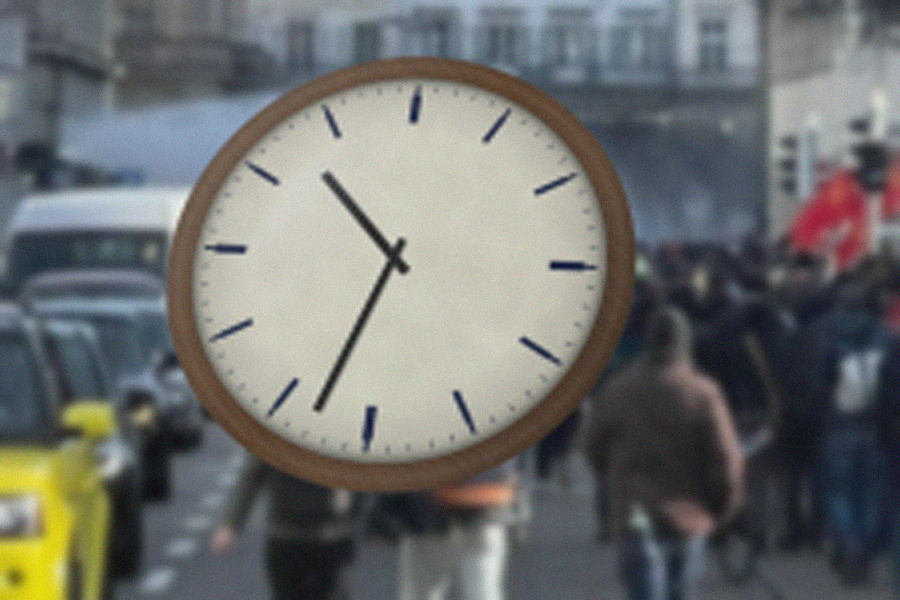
10:33
